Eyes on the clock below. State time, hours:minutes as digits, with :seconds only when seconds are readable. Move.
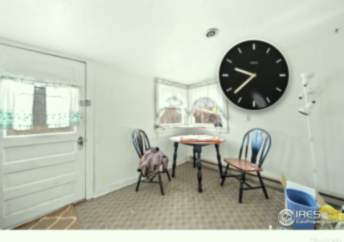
9:38
